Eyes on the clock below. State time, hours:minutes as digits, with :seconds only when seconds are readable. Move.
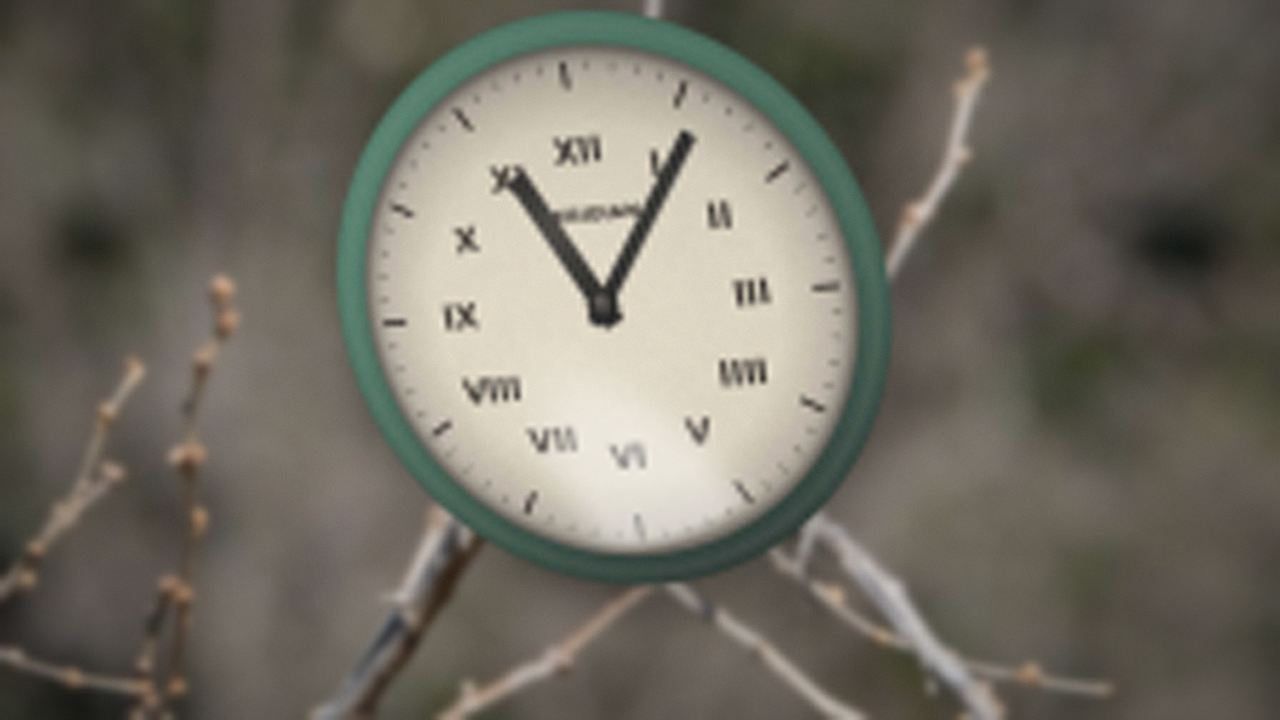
11:06
